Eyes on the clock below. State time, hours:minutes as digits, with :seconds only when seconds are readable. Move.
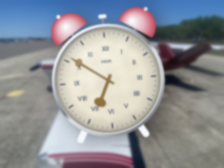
6:51
